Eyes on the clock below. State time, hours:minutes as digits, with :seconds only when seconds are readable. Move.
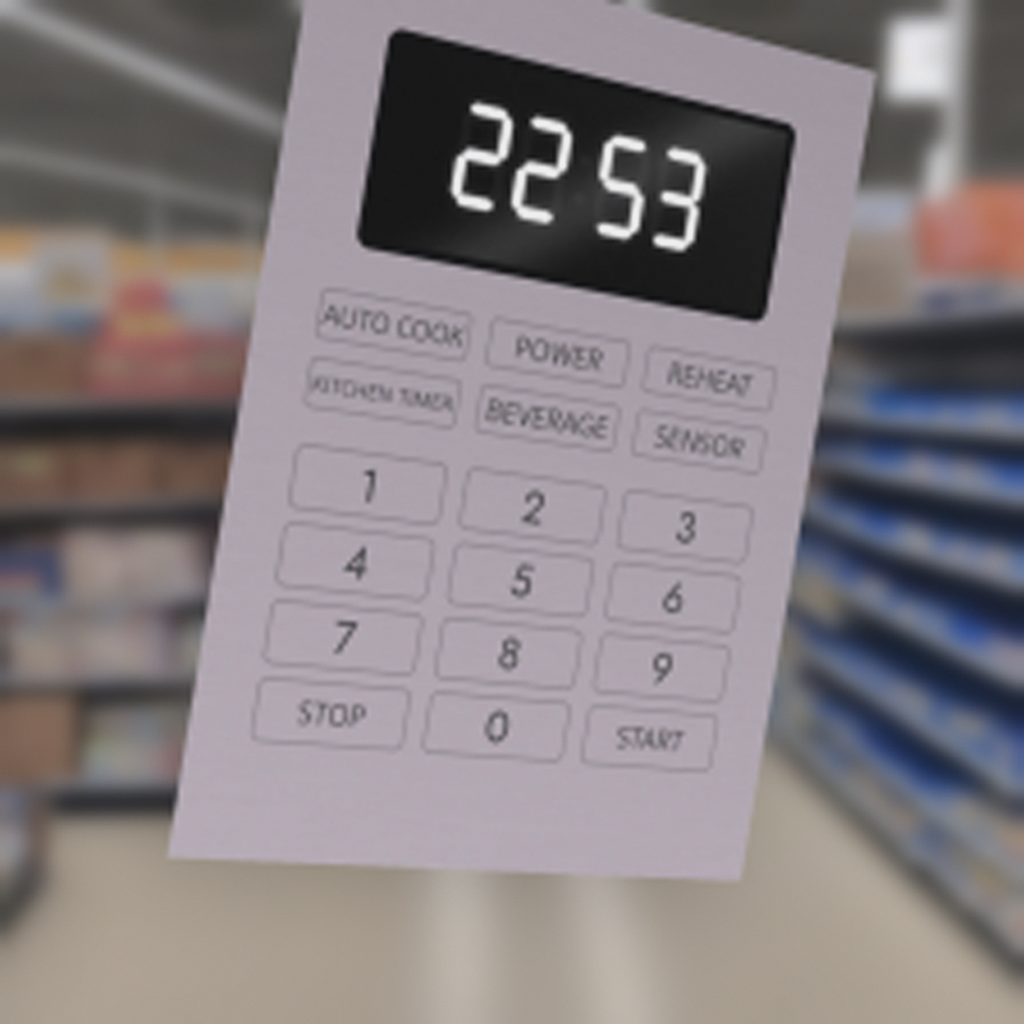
22:53
